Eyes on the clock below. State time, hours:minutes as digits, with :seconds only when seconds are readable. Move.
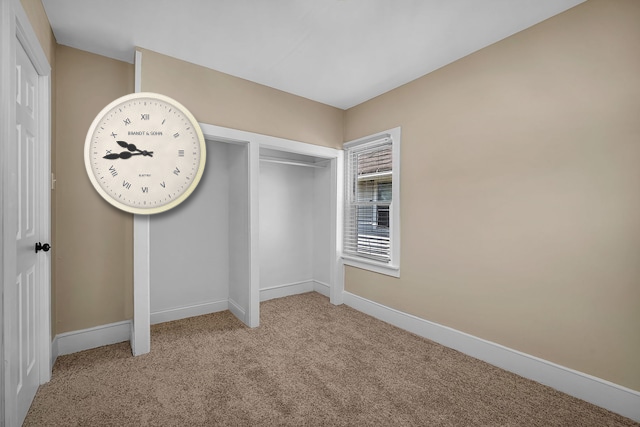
9:44
